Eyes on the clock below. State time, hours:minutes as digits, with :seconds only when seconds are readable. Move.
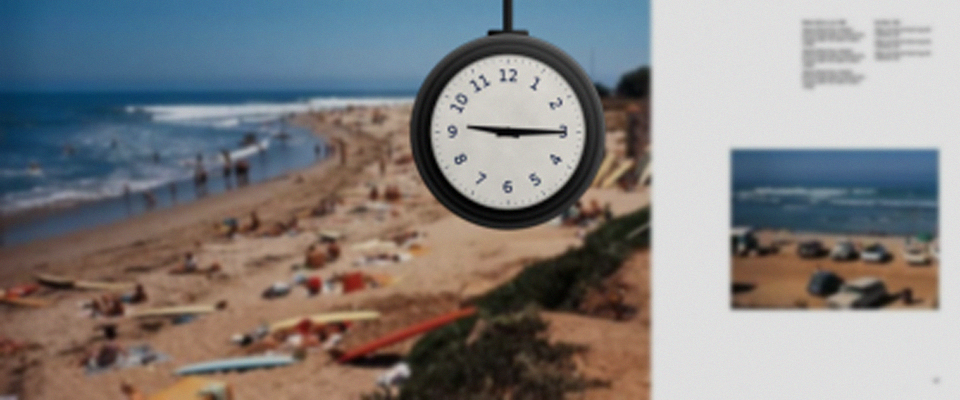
9:15
